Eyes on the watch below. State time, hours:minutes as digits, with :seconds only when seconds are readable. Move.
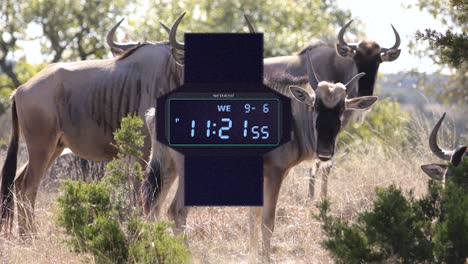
11:21:55
